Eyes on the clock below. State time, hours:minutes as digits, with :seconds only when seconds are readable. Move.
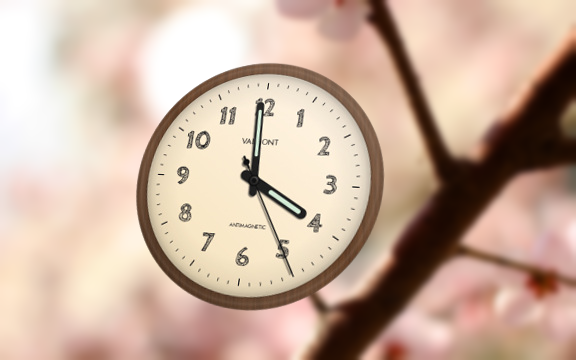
3:59:25
